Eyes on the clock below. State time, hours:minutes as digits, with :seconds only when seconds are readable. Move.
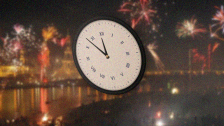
11:53
